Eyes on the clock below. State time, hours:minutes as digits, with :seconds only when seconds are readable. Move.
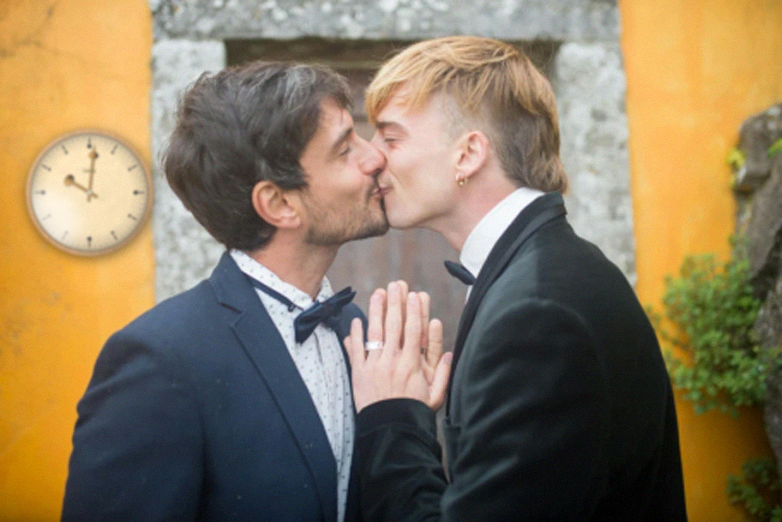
10:01
